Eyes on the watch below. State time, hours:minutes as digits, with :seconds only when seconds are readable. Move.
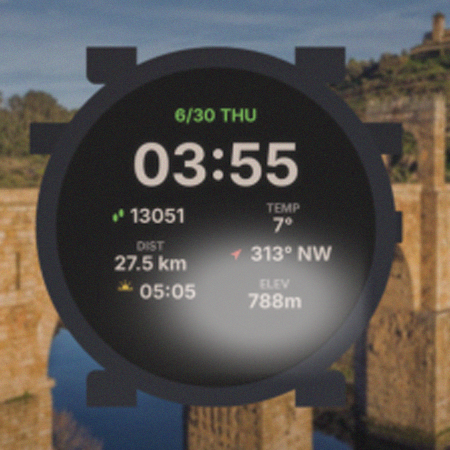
3:55
